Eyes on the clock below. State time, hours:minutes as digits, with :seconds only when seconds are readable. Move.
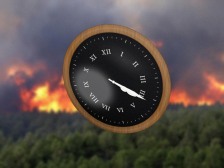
4:21
